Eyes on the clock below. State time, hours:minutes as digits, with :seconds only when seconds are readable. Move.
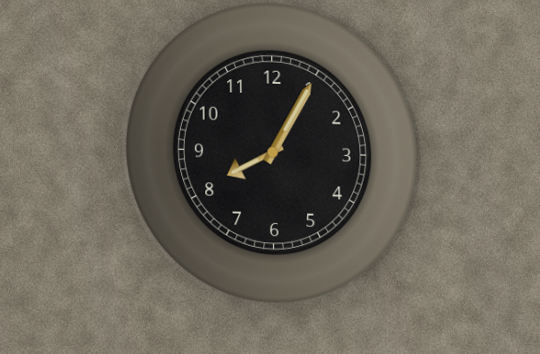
8:05
